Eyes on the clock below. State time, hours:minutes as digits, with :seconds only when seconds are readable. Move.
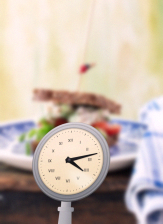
4:13
